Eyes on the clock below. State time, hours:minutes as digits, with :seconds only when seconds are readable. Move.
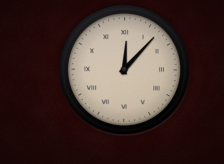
12:07
